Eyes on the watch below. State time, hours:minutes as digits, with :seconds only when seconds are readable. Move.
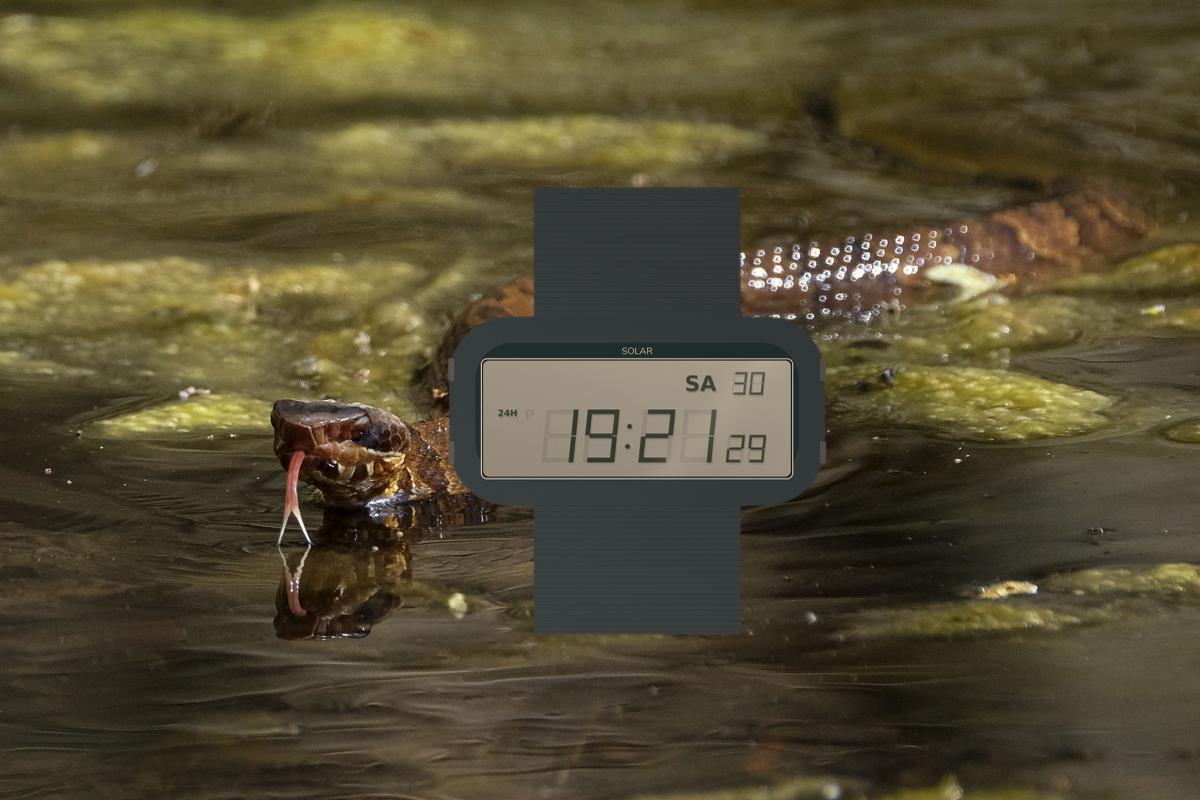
19:21:29
